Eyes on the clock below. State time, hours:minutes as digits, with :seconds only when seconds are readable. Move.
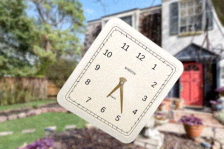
6:24
